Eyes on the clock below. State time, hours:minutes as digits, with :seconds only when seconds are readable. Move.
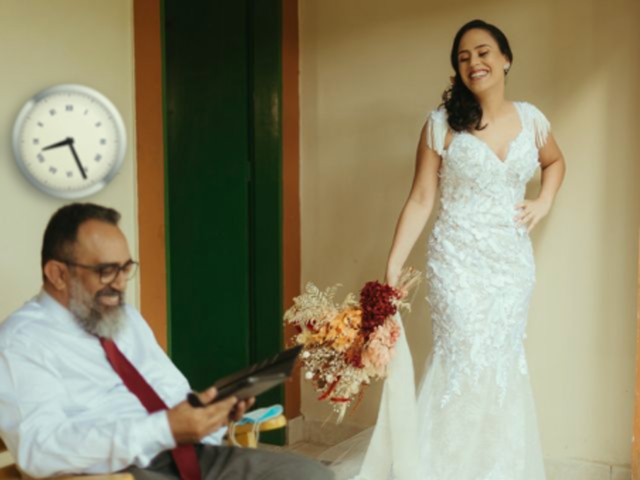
8:26
